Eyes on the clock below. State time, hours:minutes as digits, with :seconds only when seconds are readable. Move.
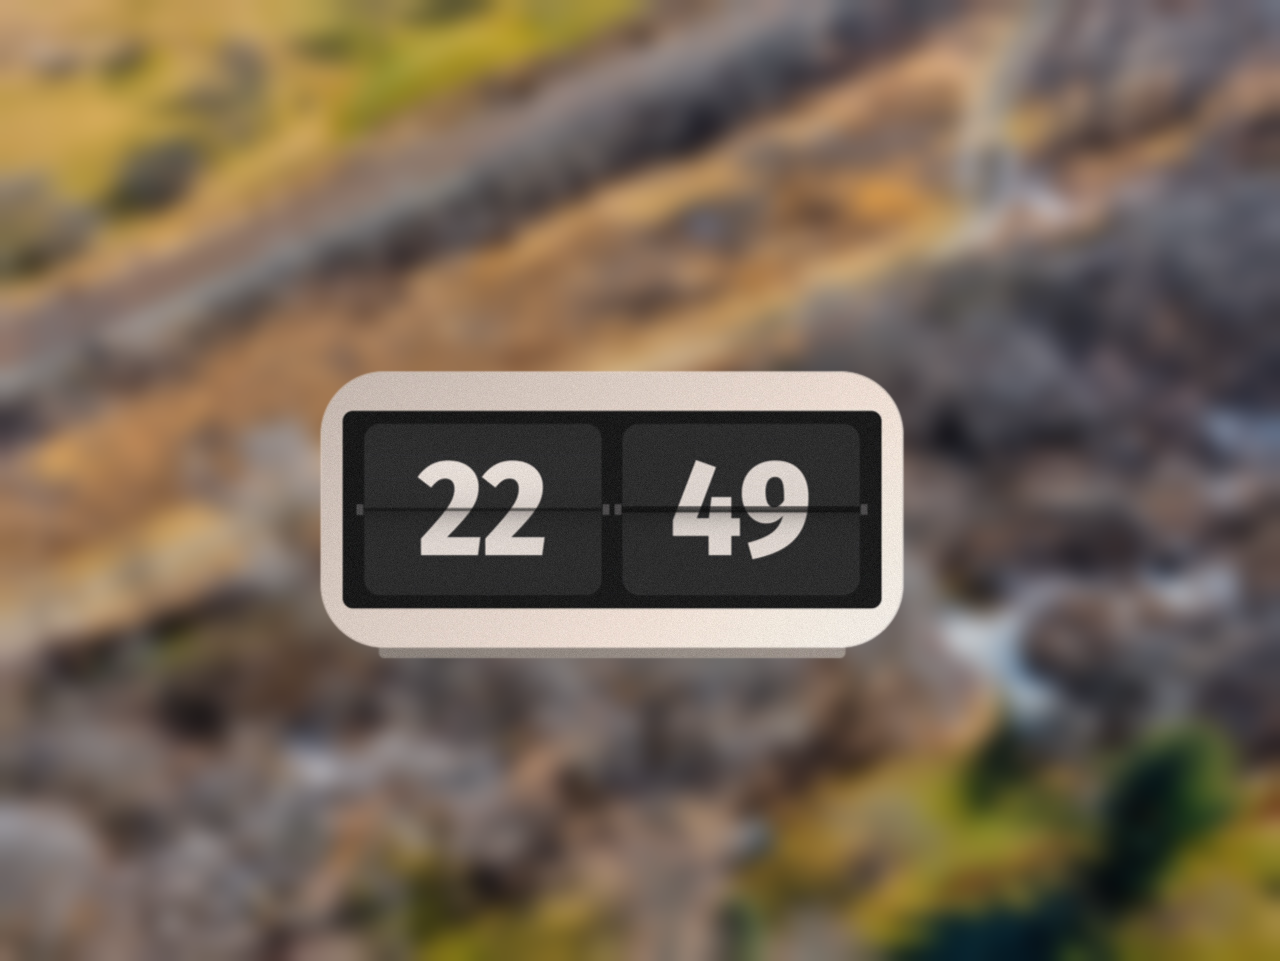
22:49
